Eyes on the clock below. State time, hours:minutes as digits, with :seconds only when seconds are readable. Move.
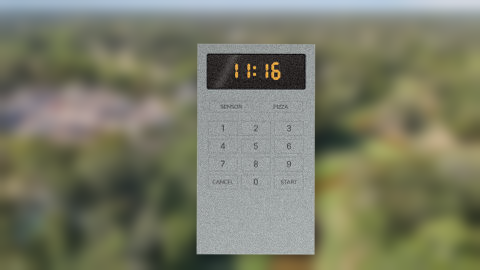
11:16
